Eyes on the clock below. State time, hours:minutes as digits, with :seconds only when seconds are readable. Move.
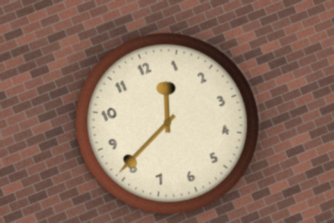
12:41
